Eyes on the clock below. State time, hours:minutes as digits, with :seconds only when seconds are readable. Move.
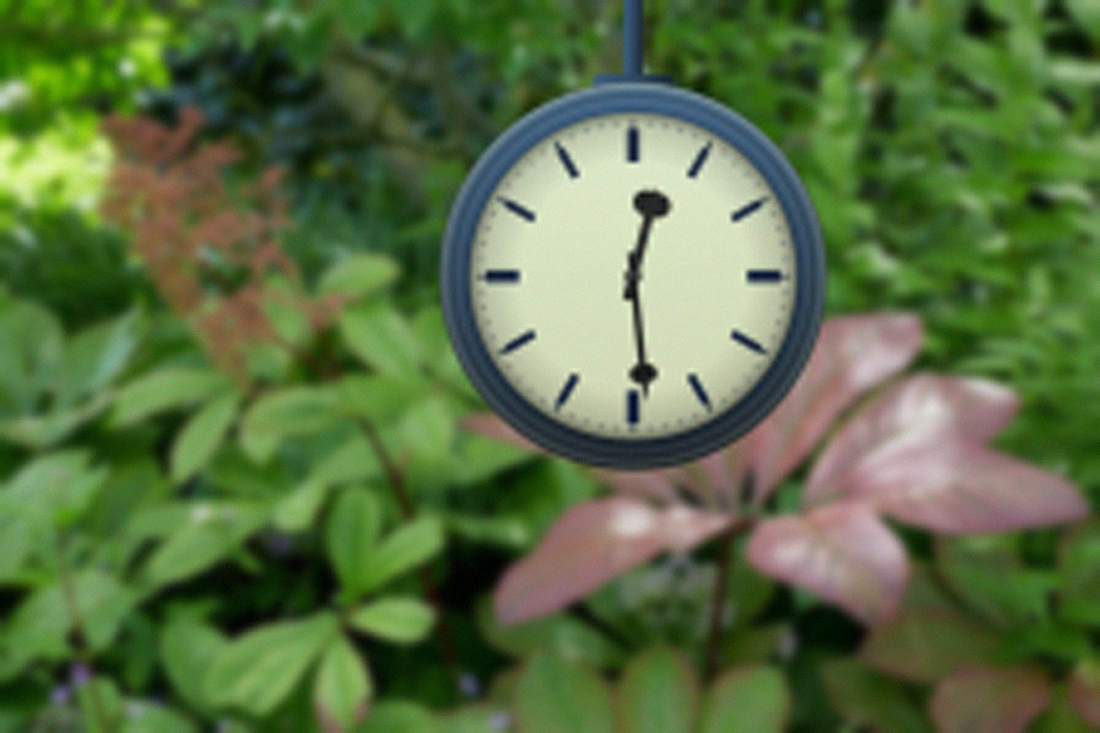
12:29
